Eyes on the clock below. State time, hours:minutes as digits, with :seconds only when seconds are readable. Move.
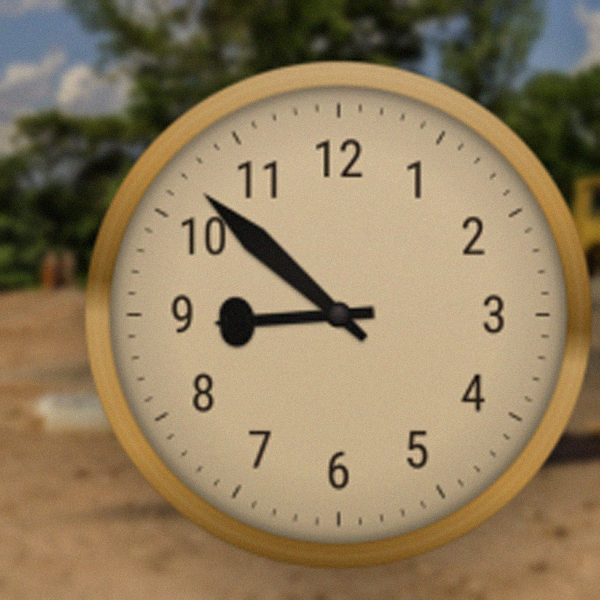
8:52
